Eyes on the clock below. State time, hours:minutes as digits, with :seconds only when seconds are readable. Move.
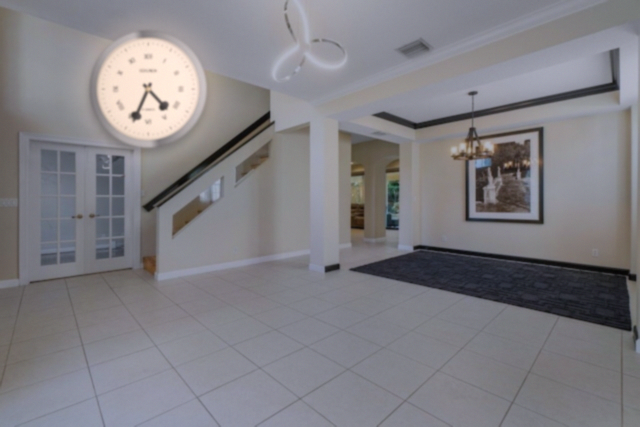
4:34
